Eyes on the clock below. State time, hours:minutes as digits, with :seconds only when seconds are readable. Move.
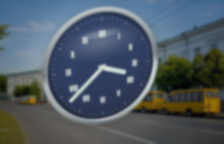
3:38
